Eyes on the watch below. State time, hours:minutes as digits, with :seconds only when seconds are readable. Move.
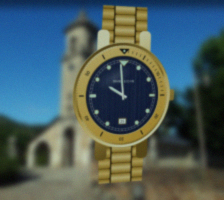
9:59
